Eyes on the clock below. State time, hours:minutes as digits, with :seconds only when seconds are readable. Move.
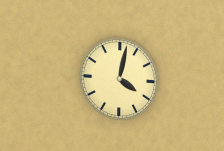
4:02
